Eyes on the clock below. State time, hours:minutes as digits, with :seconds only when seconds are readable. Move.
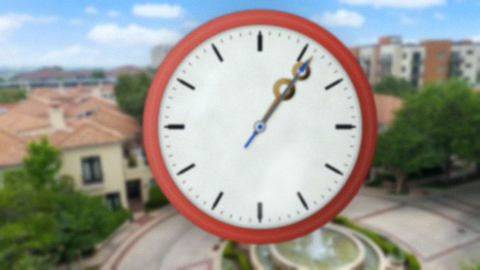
1:06:06
